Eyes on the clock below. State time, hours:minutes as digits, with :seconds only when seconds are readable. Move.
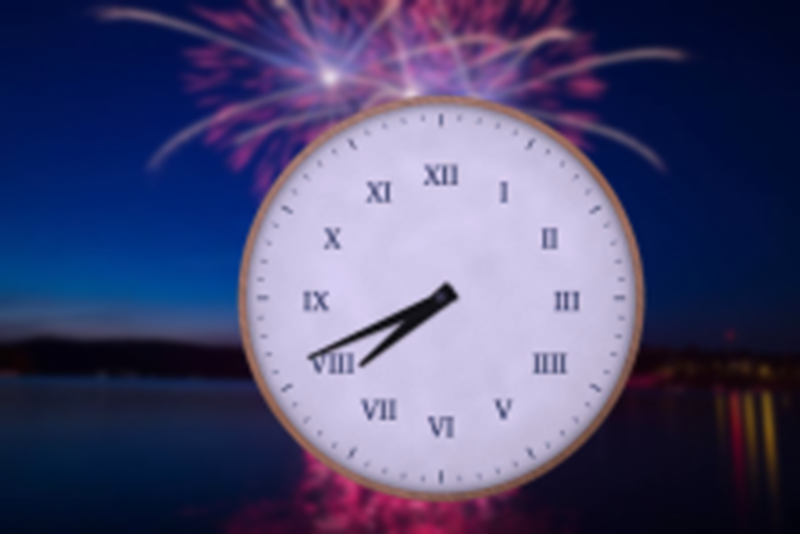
7:41
